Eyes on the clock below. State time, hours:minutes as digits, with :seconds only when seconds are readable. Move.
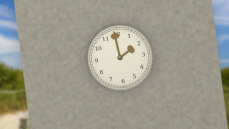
1:59
